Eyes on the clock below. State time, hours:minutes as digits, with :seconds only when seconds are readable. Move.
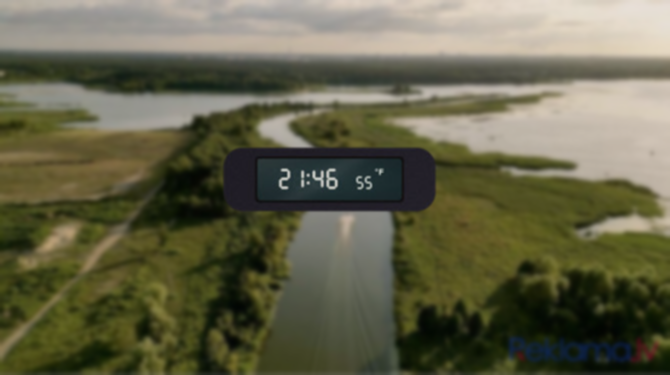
21:46
